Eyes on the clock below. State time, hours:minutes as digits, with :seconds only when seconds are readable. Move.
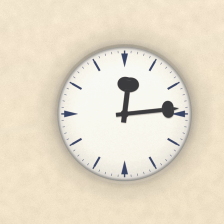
12:14
